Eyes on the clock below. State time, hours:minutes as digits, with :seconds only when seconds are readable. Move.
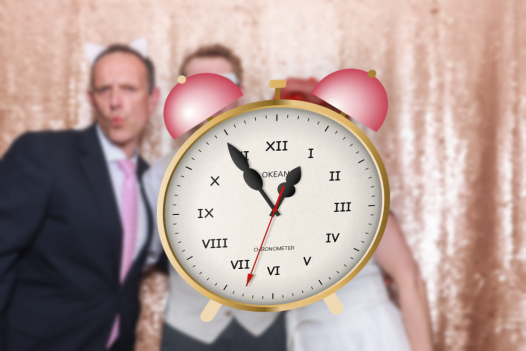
12:54:33
